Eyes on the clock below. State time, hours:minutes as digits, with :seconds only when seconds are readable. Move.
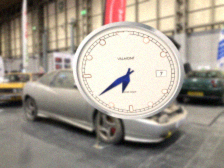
6:39
